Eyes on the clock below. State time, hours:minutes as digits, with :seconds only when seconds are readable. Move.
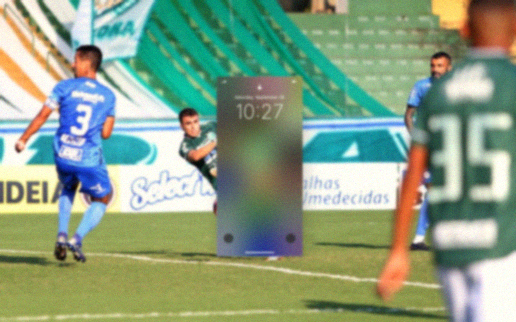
10:27
